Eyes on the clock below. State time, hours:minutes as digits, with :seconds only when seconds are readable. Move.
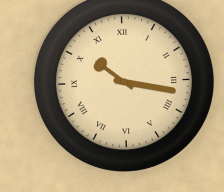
10:17
